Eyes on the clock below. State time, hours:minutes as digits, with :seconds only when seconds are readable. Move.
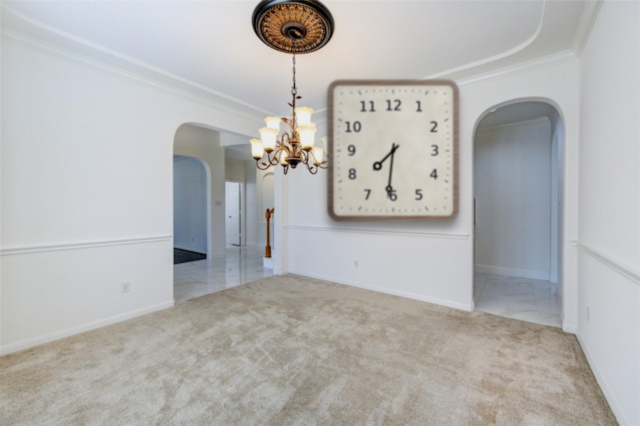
7:31
